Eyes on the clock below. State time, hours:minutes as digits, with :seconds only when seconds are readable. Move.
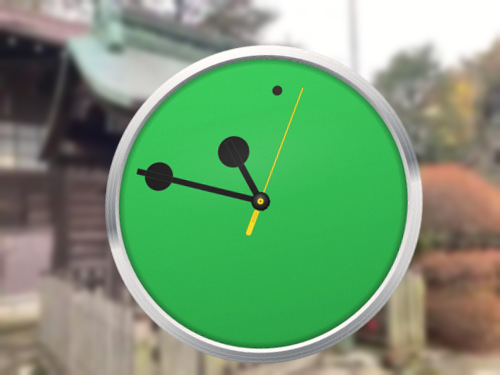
10:46:02
